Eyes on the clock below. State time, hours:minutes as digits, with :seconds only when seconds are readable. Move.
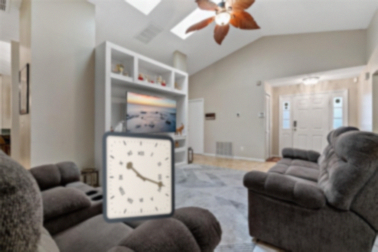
10:18
